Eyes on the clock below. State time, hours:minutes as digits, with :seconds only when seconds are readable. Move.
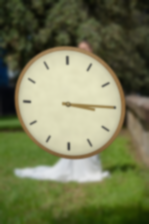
3:15
